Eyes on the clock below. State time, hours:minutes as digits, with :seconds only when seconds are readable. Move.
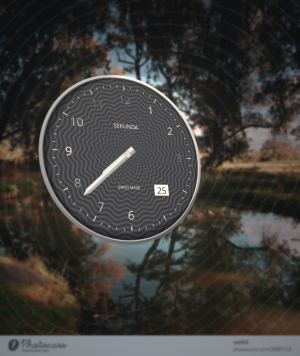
7:38
